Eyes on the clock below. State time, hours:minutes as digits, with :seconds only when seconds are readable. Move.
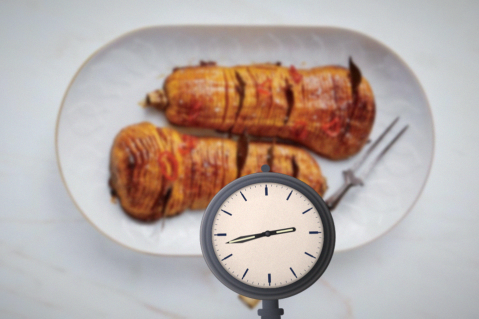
2:43
